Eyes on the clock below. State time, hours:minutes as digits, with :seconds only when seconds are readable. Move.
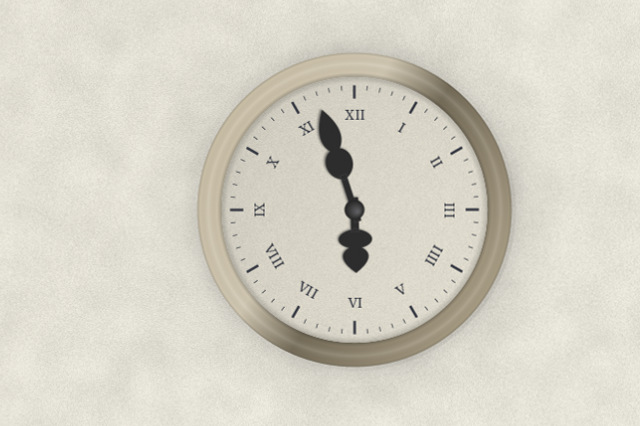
5:57
